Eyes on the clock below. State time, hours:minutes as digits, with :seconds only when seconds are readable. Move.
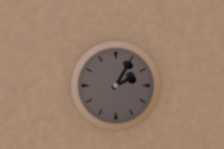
2:05
